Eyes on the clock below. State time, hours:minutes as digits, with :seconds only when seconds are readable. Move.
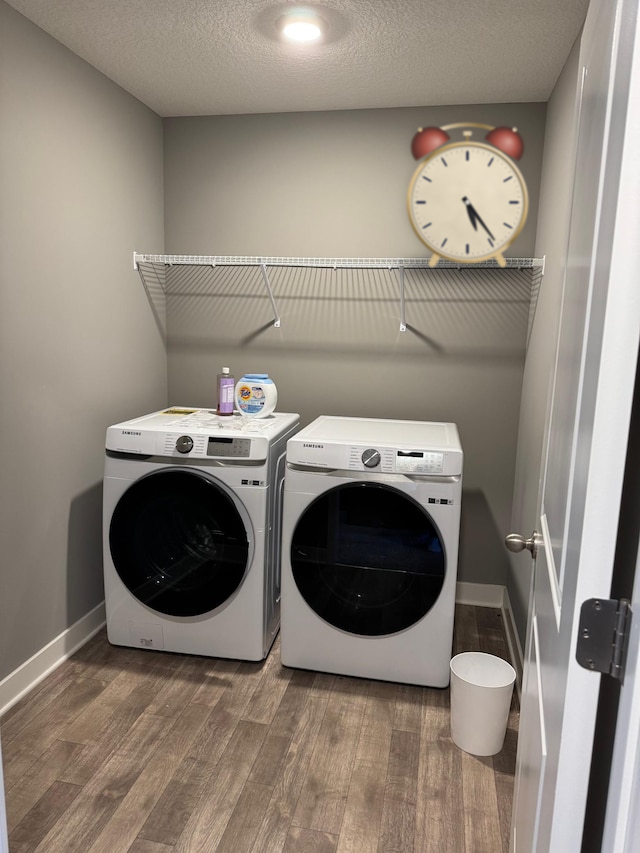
5:24
